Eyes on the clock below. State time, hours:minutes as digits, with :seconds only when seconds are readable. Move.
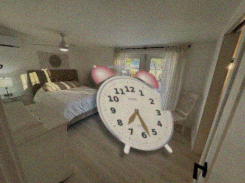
7:28
